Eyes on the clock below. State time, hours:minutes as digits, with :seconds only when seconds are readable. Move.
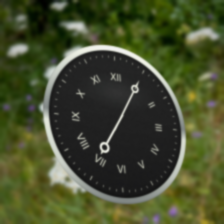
7:05
